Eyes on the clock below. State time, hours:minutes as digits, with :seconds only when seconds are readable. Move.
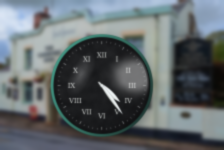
4:24
